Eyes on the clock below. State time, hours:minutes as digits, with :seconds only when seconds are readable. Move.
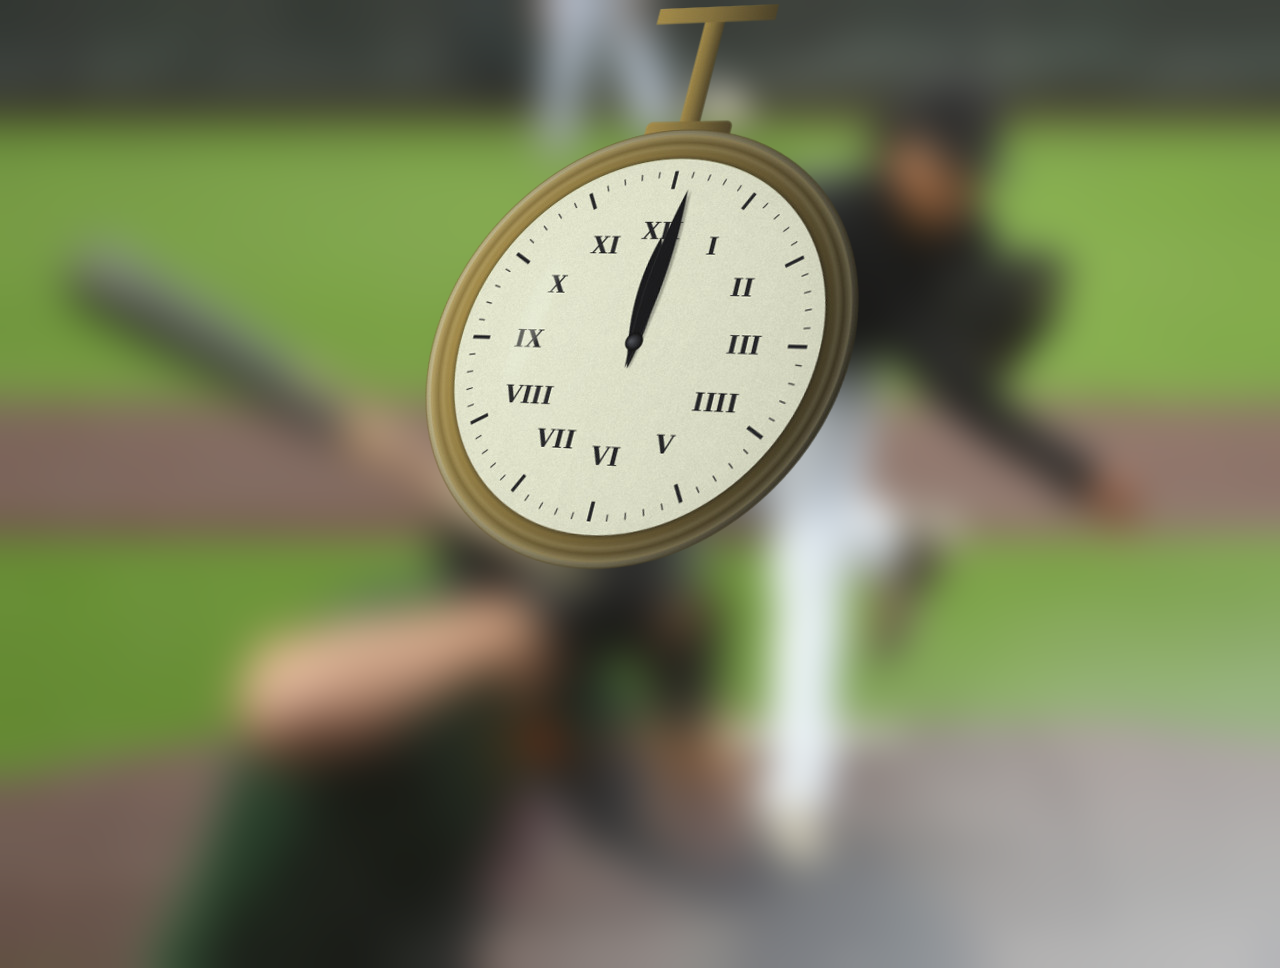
12:01
